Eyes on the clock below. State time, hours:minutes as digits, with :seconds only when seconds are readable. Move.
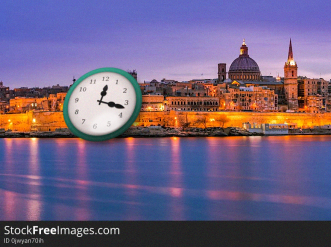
12:17
